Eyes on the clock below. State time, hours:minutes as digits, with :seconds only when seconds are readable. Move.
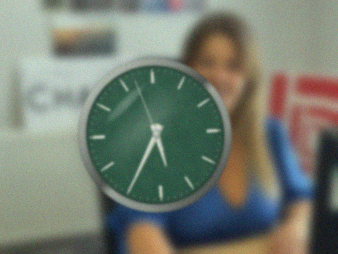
5:34:57
